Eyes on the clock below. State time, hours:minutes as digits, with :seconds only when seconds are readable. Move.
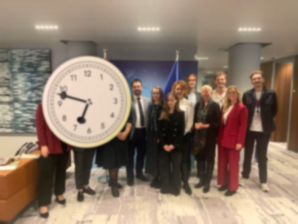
6:48
